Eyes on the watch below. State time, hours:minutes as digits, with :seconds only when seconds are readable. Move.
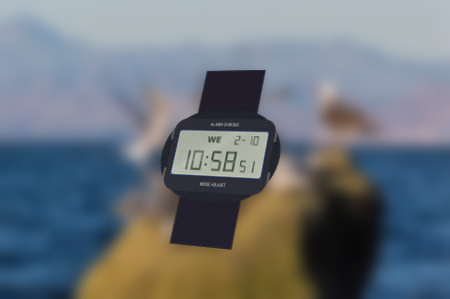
10:58:51
